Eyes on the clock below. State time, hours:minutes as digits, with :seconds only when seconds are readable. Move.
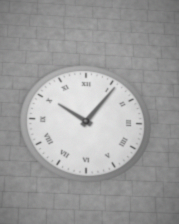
10:06
